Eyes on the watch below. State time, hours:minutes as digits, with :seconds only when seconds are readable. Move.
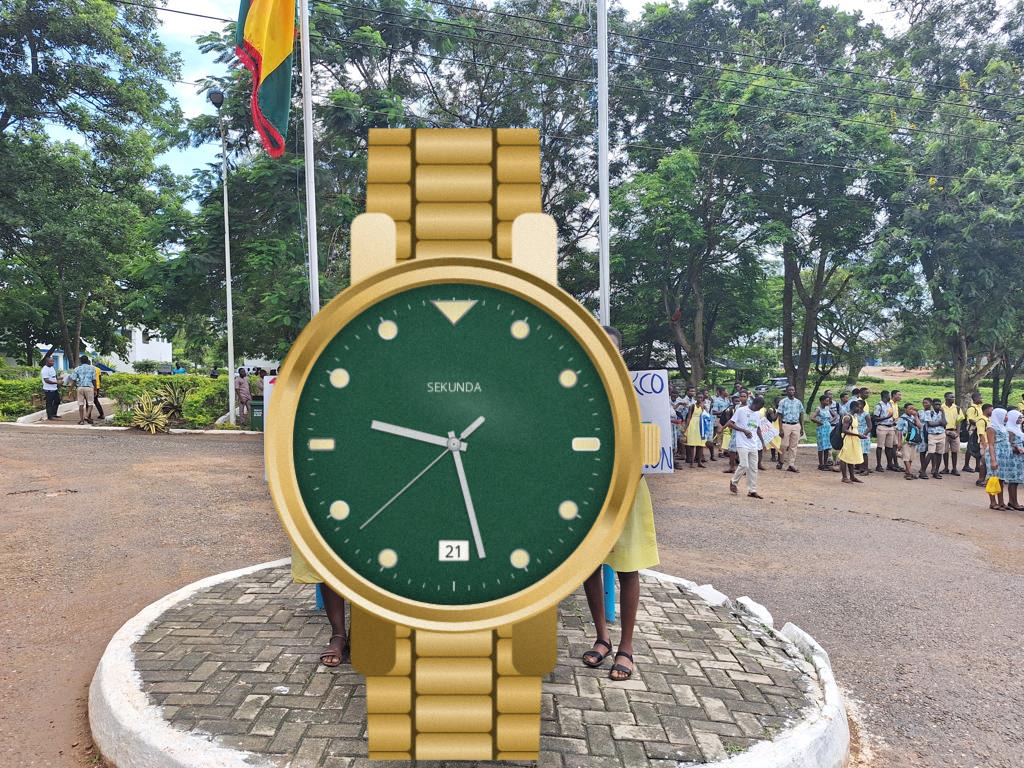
9:27:38
